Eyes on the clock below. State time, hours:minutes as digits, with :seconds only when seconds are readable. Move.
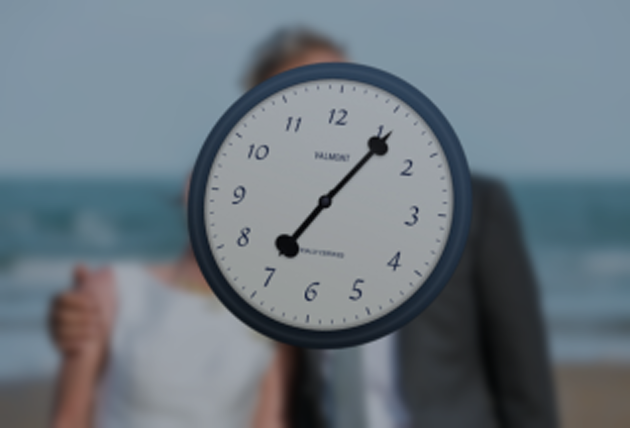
7:06
